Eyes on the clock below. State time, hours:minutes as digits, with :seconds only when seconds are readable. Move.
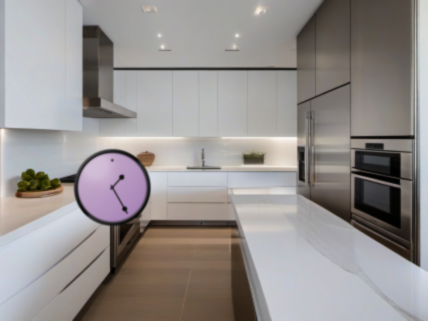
1:25
